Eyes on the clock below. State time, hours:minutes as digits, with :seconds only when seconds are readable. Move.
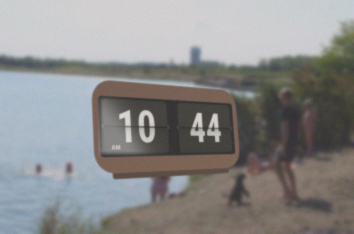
10:44
